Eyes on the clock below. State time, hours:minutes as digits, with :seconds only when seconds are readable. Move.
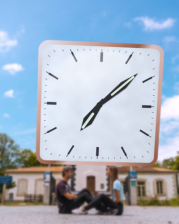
7:08
